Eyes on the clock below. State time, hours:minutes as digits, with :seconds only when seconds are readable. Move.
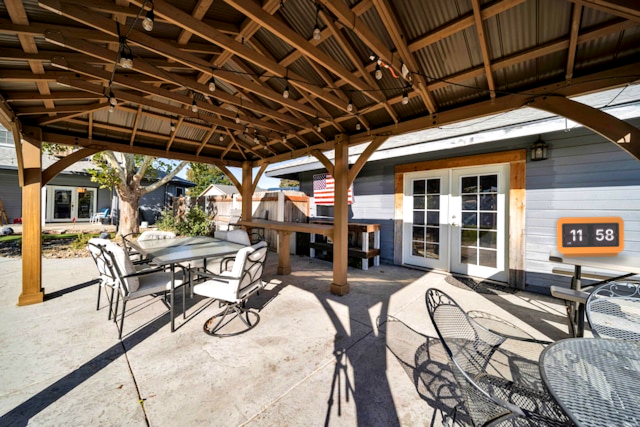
11:58
